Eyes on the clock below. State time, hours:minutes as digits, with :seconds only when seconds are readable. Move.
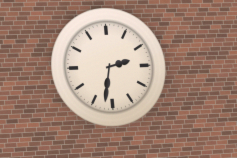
2:32
